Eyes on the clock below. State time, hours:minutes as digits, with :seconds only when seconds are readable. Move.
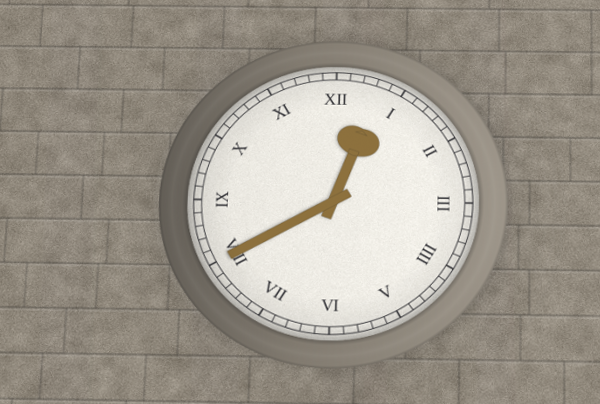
12:40
